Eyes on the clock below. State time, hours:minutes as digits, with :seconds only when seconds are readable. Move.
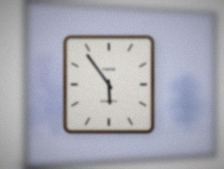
5:54
